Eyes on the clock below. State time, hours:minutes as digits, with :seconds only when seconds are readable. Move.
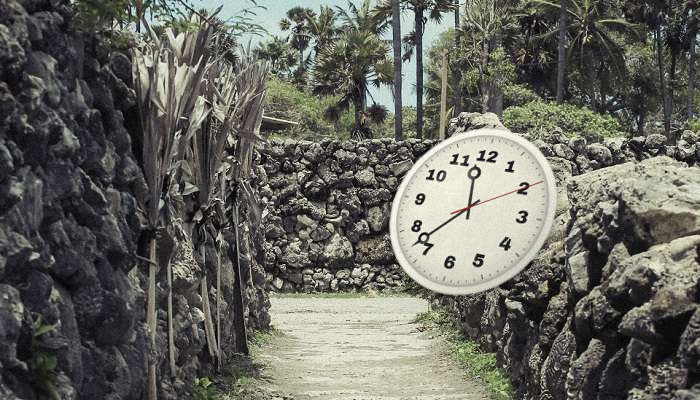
11:37:10
